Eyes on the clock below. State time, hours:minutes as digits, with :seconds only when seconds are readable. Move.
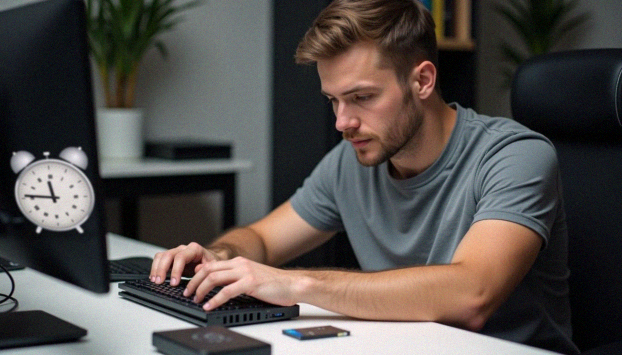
11:46
